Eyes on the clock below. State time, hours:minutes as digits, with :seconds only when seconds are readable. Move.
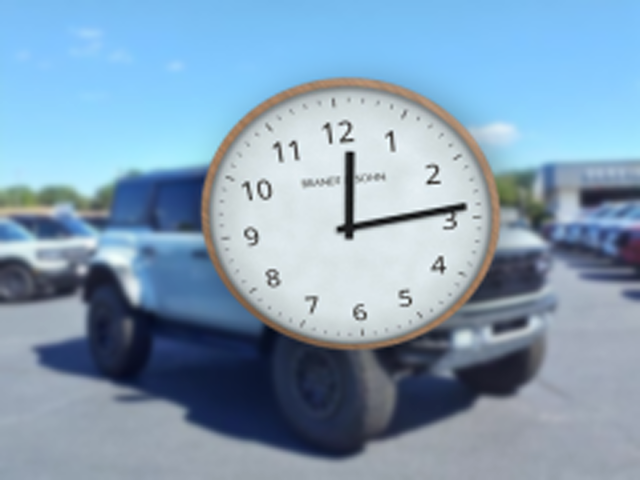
12:14
